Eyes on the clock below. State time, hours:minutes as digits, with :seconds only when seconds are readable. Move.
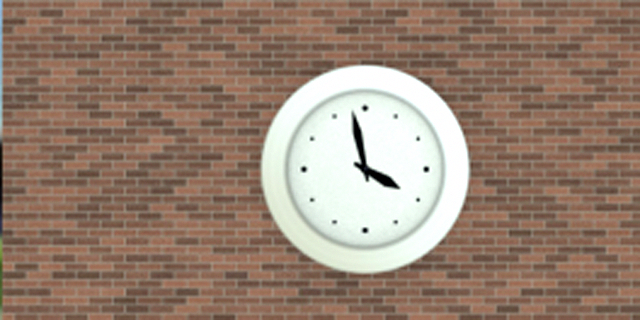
3:58
